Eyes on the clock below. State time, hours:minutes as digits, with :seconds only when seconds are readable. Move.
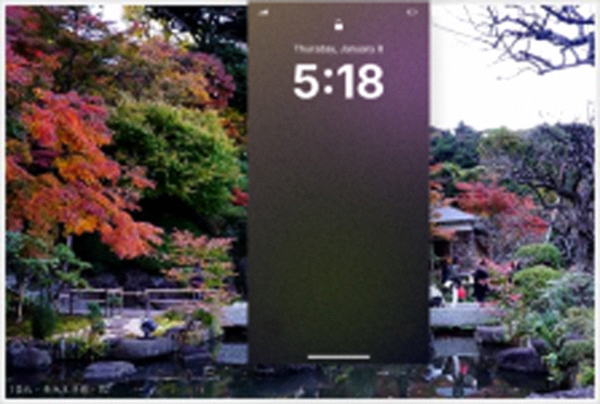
5:18
